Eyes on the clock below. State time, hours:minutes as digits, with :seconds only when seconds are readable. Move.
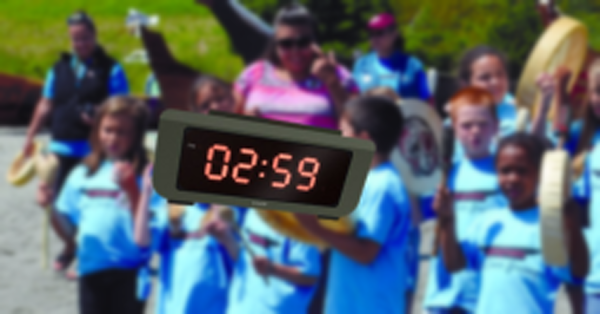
2:59
